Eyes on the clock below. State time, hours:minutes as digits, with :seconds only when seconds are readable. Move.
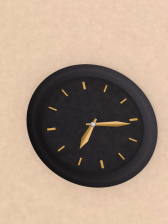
7:16
